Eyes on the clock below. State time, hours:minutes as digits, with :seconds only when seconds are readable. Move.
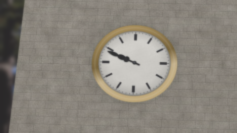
9:49
